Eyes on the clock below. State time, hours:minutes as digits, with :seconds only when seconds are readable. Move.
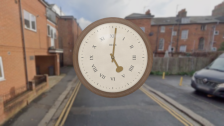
5:01
